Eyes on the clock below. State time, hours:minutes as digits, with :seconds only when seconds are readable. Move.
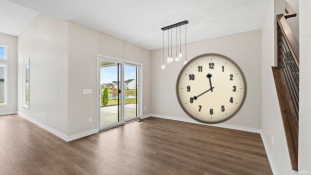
11:40
